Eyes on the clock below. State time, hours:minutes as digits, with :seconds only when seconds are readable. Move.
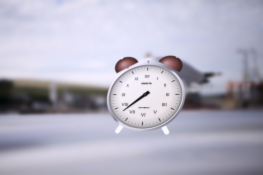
7:38
